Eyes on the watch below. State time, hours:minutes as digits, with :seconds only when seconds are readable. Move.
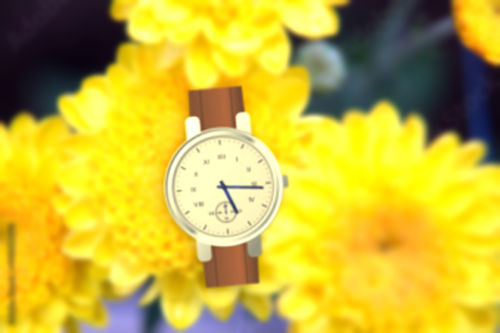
5:16
